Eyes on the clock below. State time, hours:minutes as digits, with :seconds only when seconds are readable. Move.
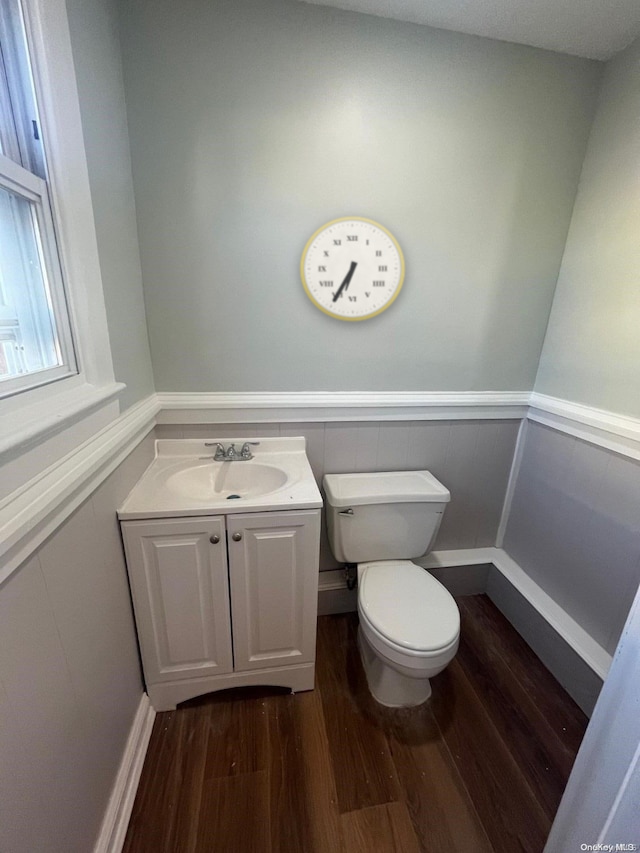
6:35
